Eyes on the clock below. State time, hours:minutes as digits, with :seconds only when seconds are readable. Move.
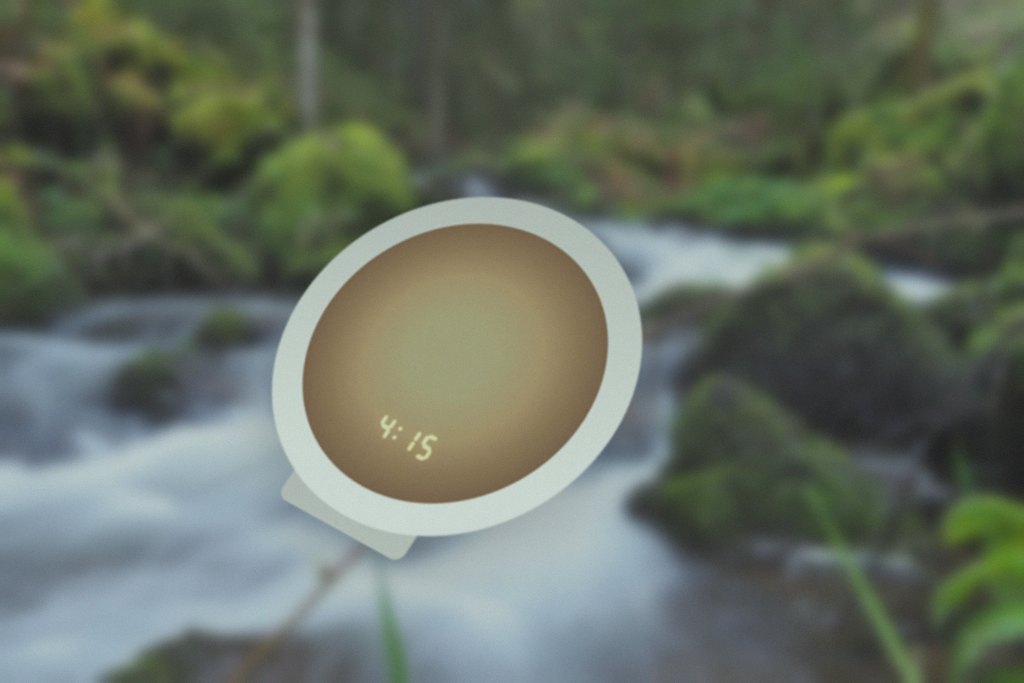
4:15
